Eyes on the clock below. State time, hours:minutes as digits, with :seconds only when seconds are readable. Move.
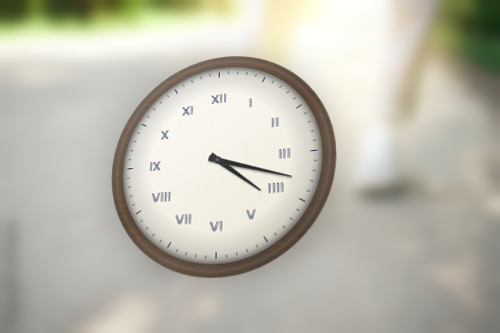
4:18
